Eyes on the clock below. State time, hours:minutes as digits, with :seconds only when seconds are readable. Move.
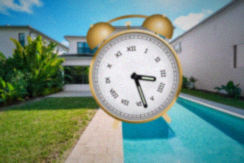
3:28
